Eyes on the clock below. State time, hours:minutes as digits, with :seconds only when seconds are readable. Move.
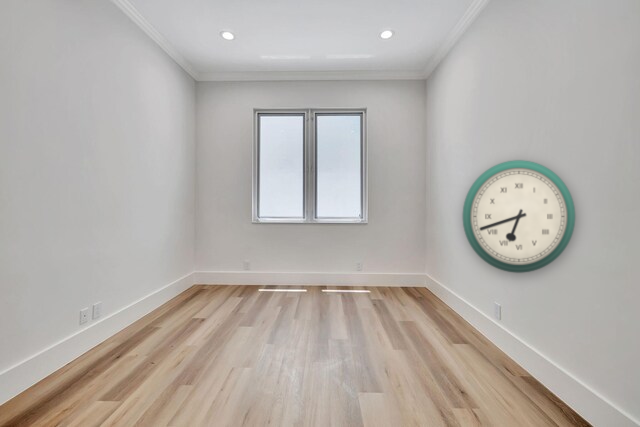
6:42
